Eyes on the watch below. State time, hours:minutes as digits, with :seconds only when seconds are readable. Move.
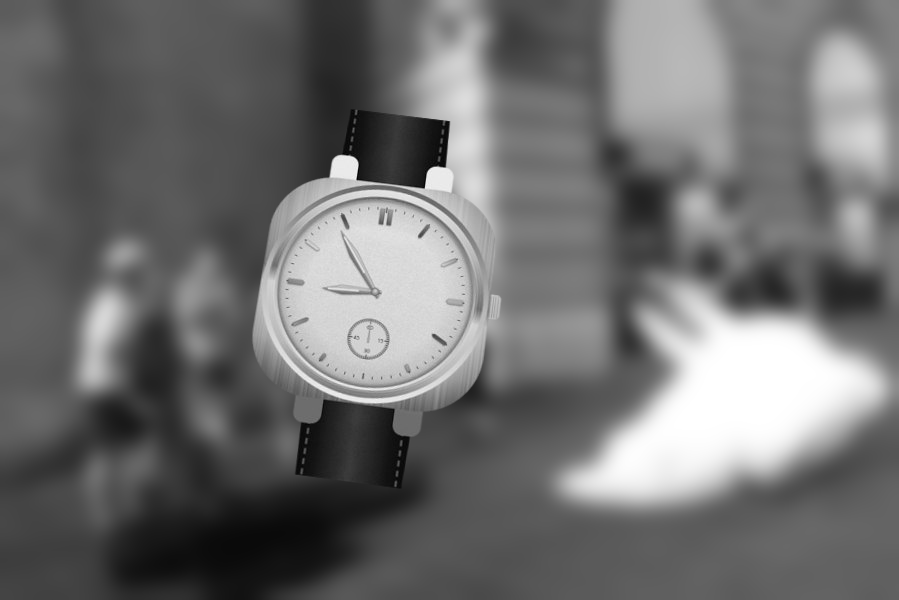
8:54
